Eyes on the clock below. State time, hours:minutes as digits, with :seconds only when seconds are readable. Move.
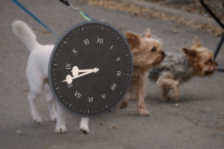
8:41
